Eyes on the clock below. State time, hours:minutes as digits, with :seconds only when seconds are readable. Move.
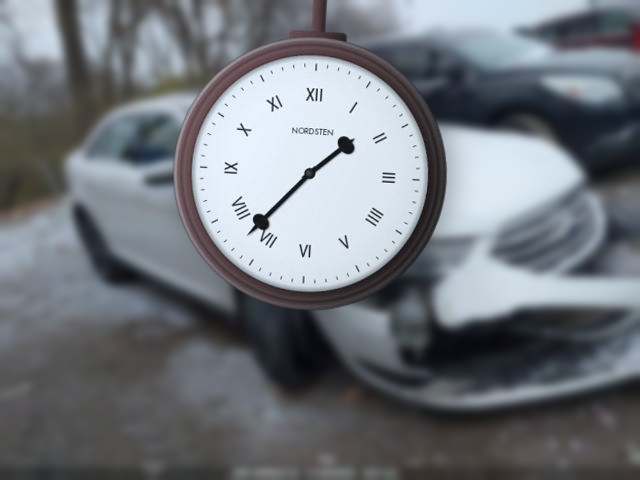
1:37
